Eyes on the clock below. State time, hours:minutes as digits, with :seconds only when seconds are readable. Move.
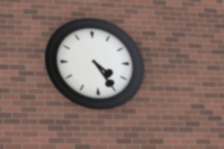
4:25
